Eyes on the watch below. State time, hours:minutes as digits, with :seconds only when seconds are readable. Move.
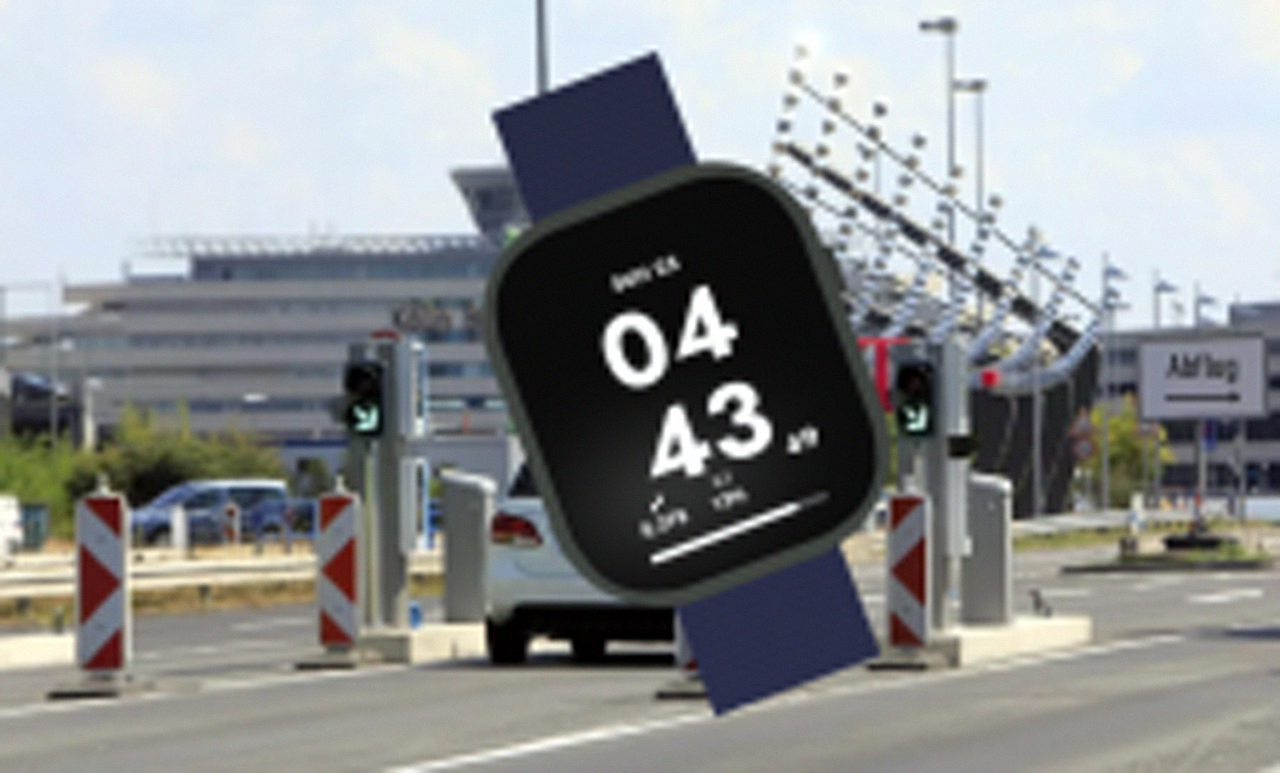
4:43
